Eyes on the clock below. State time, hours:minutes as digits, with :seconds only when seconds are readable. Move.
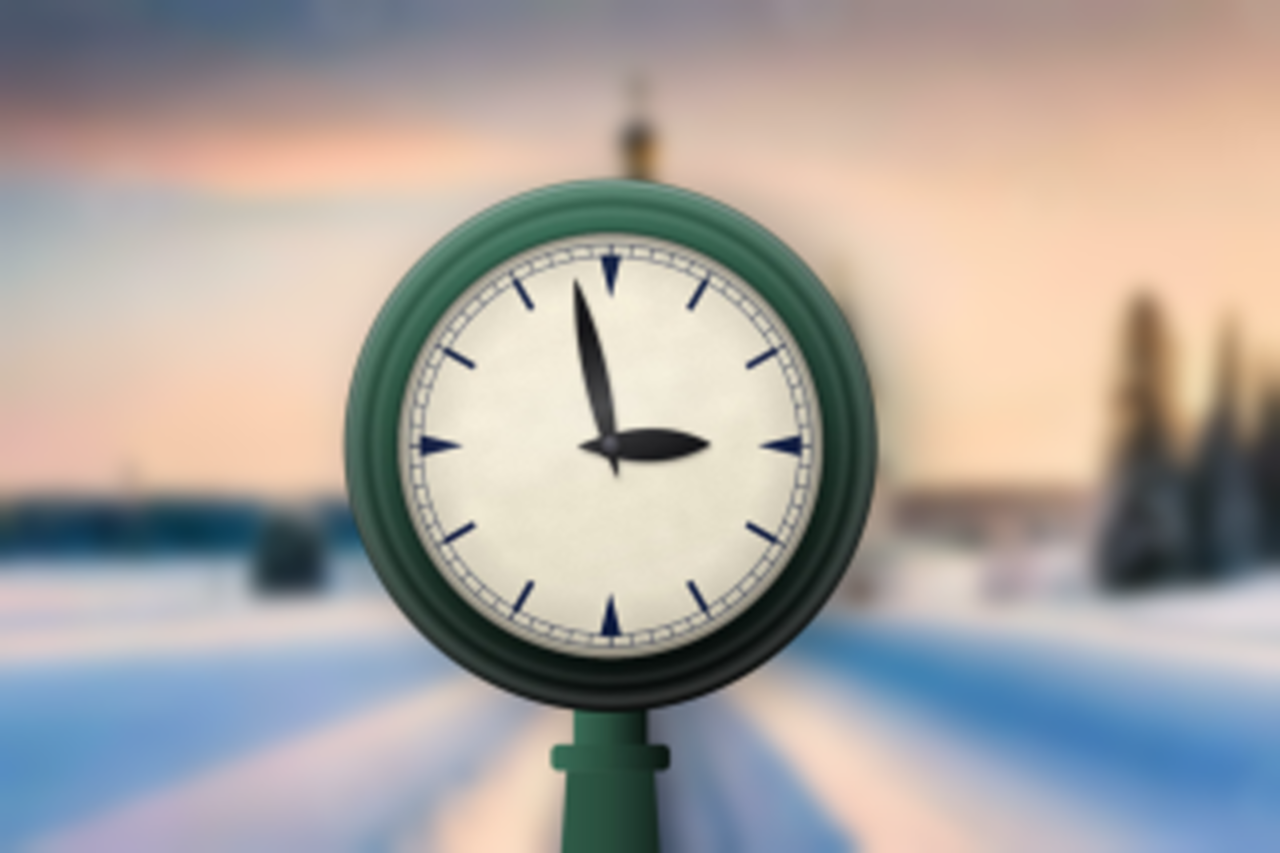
2:58
